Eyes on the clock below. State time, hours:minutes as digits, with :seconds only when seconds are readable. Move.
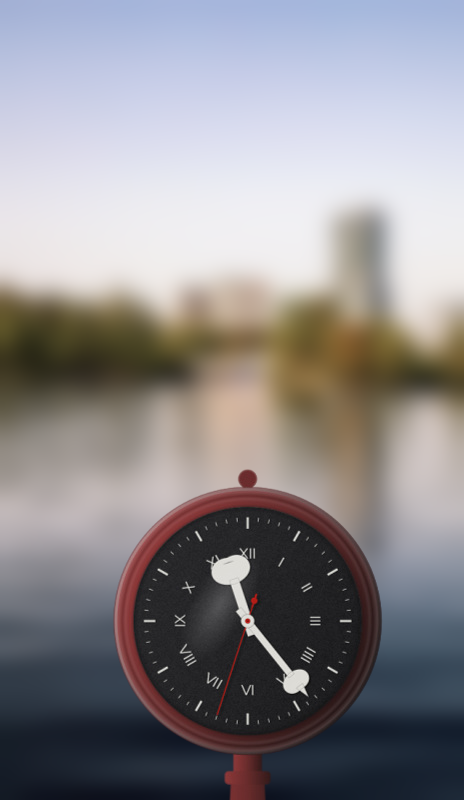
11:23:33
